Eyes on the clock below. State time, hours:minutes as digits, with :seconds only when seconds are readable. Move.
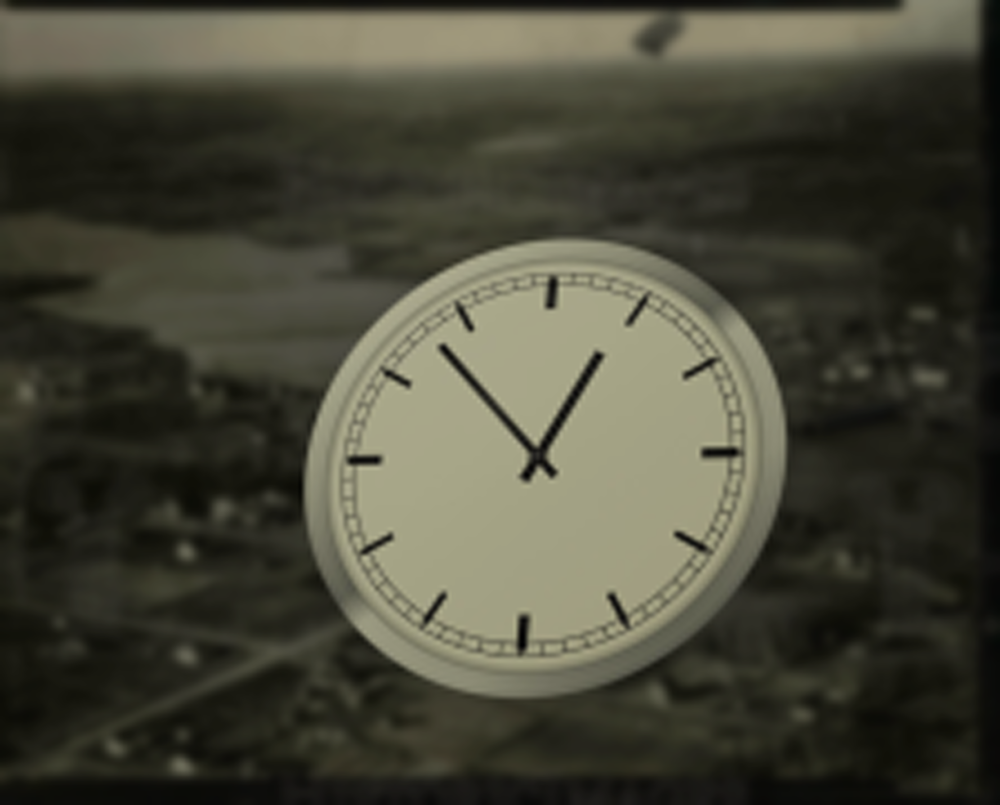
12:53
